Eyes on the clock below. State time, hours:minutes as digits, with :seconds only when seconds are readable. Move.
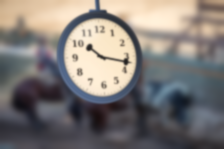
10:17
